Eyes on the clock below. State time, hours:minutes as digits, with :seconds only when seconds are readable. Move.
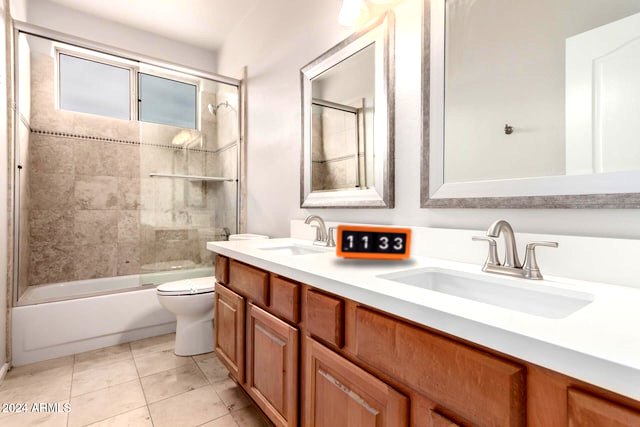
11:33
